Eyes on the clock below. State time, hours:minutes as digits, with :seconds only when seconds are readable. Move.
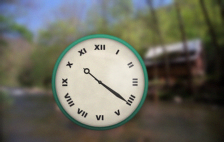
10:21
